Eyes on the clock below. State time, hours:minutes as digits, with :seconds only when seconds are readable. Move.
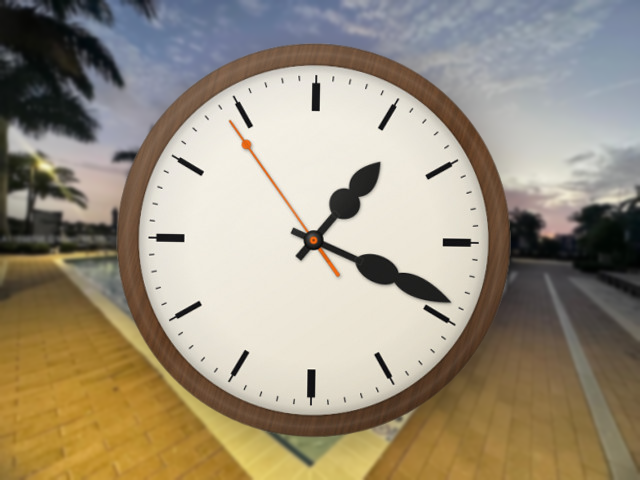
1:18:54
